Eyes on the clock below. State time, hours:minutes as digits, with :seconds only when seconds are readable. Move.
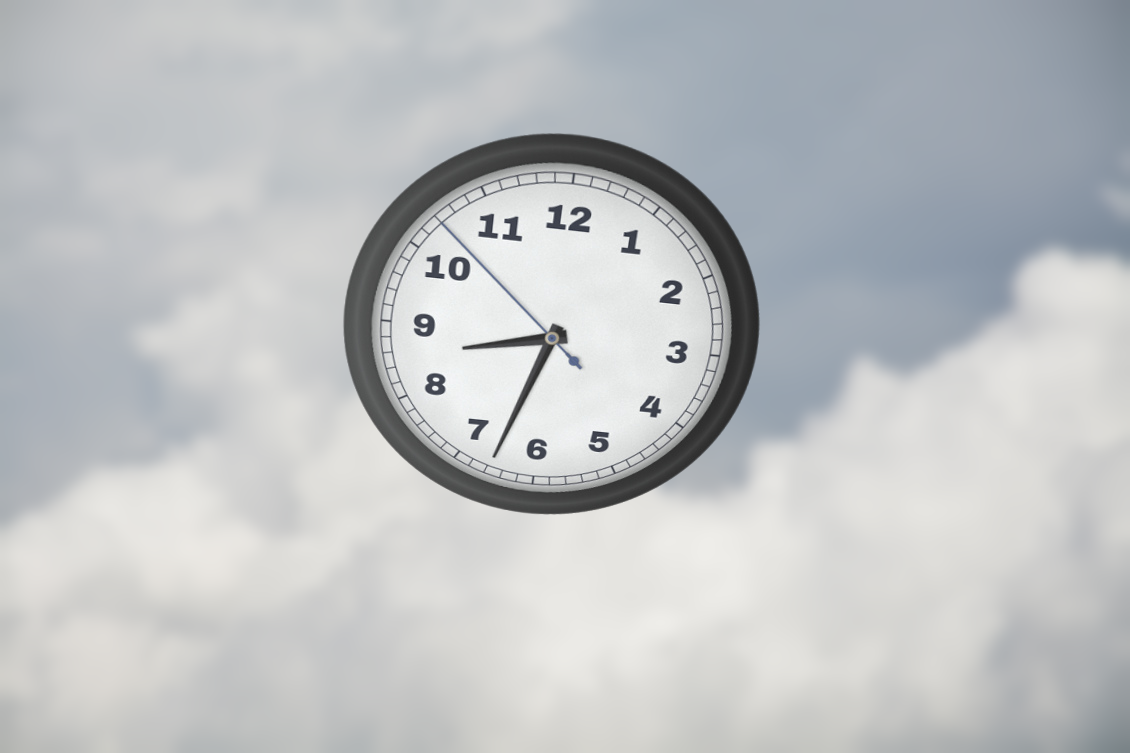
8:32:52
